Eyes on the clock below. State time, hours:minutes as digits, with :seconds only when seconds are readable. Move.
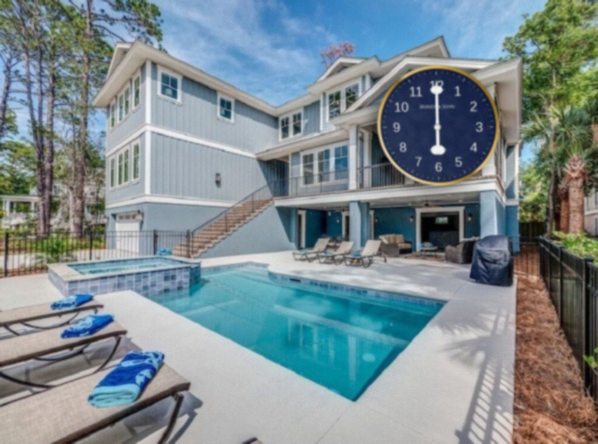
6:00
